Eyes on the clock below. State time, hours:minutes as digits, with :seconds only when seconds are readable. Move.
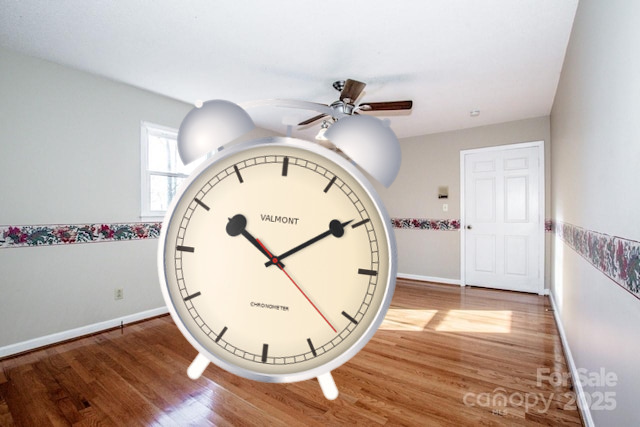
10:09:22
